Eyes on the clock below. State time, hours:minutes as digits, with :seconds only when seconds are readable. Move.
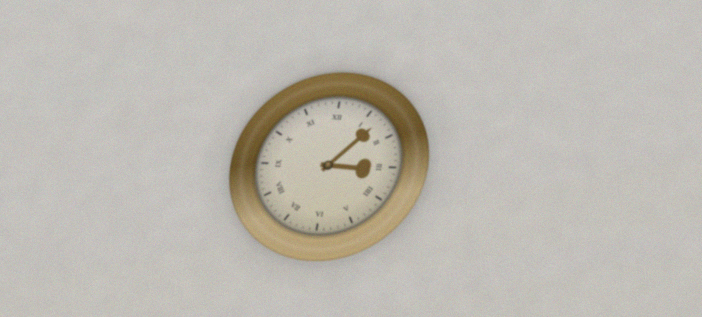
3:07
